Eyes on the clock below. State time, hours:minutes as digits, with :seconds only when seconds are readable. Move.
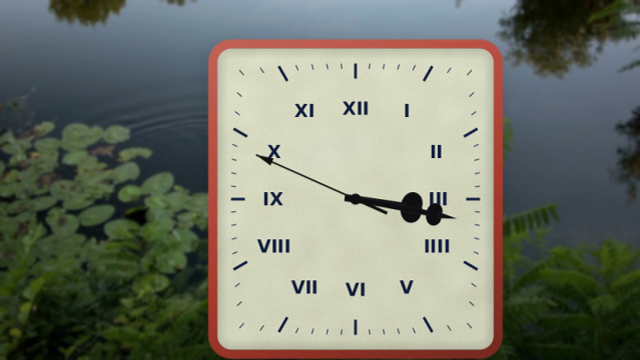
3:16:49
